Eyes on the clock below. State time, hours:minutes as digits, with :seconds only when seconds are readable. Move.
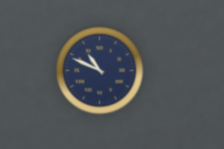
10:49
